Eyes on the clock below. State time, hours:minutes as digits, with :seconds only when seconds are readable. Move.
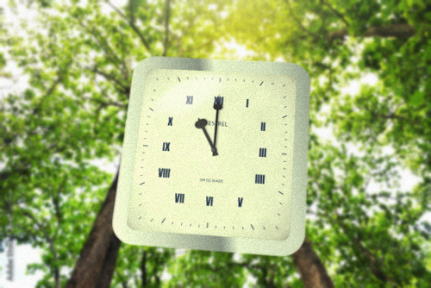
11:00
